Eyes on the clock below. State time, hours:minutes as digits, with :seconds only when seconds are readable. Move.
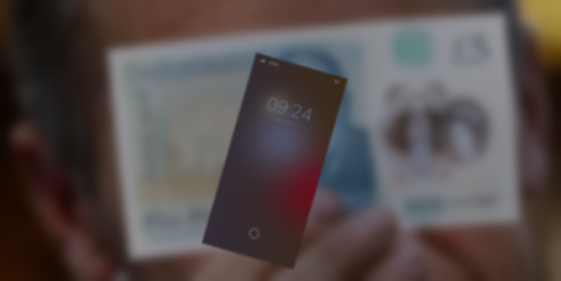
9:24
